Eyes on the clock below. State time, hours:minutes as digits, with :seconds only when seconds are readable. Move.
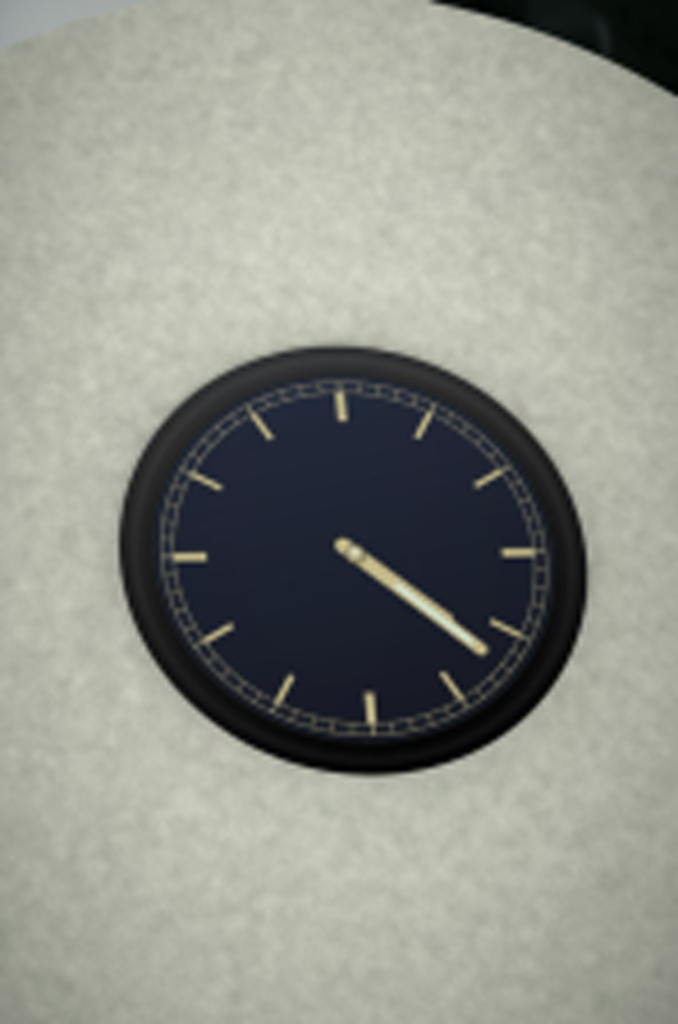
4:22
